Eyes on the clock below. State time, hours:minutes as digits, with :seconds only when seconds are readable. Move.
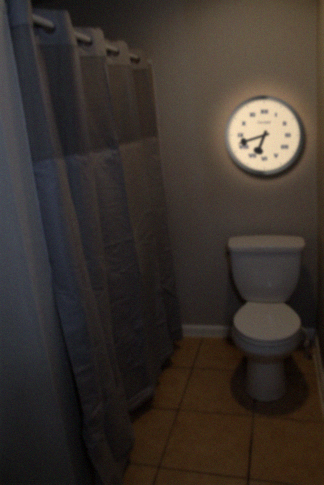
6:42
